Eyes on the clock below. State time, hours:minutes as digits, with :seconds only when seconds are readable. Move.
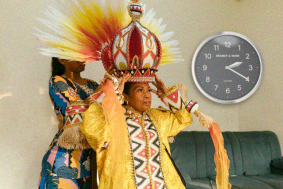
2:20
